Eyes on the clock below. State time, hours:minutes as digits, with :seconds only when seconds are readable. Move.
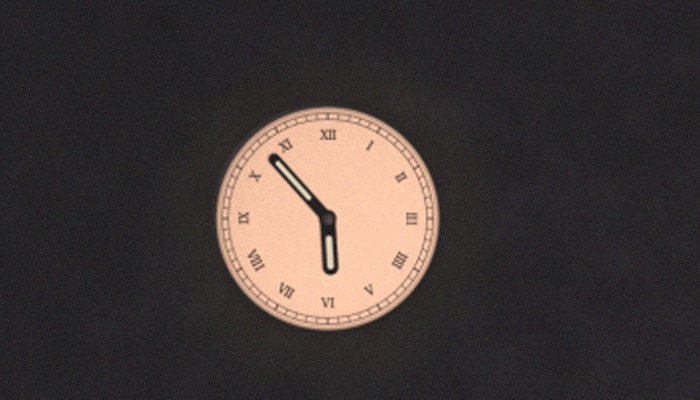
5:53
